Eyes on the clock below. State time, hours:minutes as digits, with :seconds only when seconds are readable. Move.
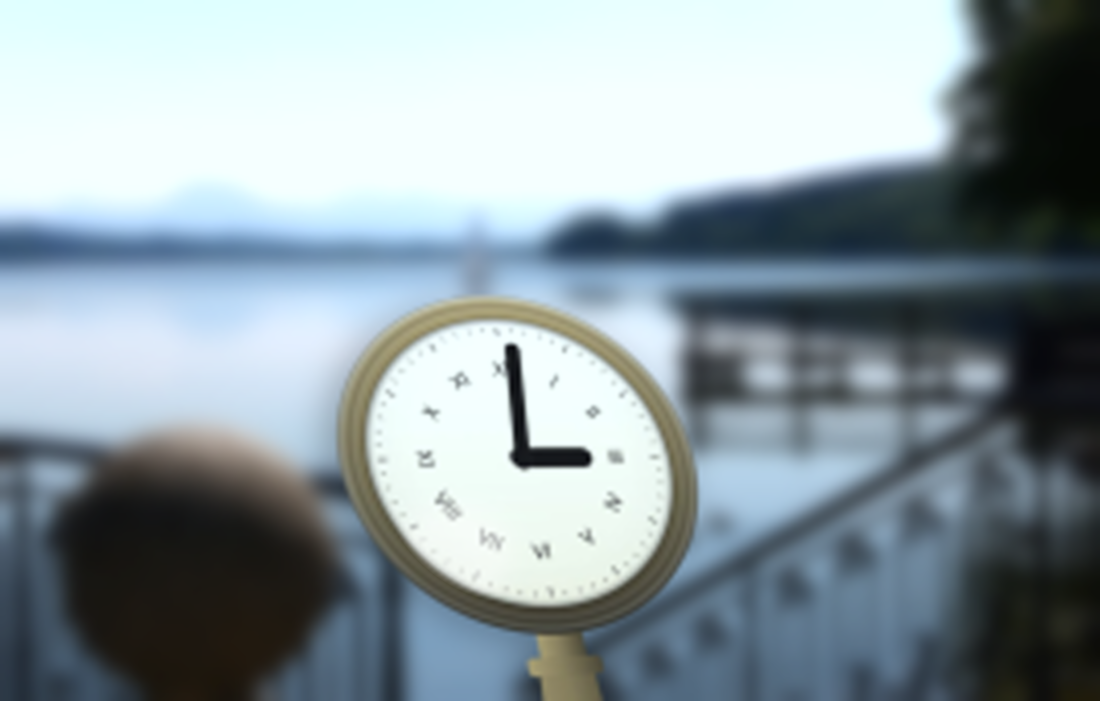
3:01
